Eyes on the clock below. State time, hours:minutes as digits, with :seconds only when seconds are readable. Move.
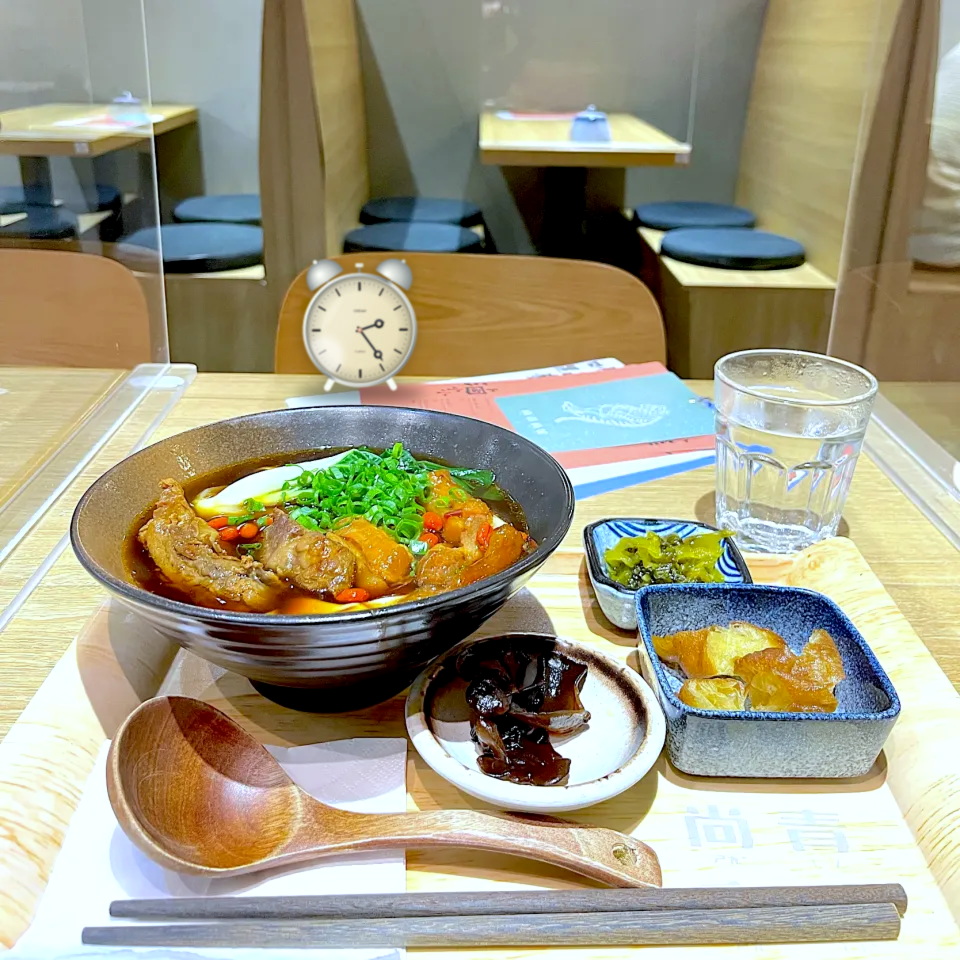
2:24
